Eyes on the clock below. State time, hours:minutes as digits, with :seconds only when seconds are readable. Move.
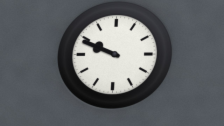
9:49
